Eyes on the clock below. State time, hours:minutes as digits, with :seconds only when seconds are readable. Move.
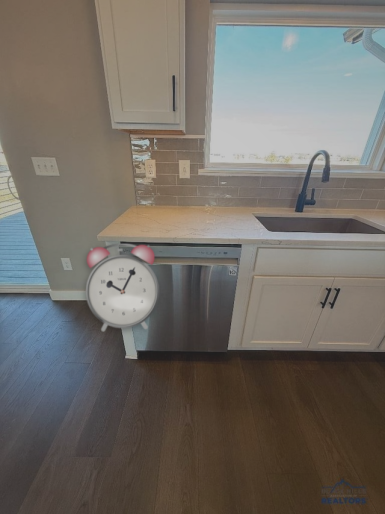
10:05
